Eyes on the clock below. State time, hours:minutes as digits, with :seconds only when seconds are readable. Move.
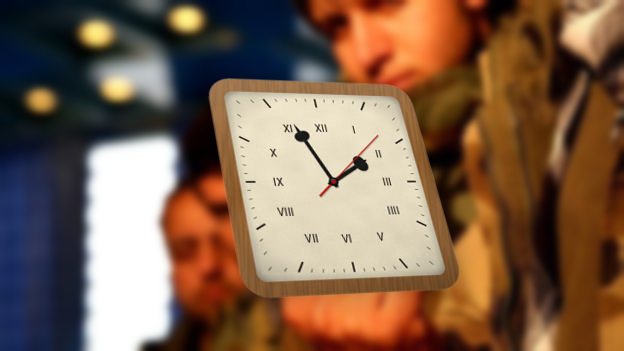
1:56:08
